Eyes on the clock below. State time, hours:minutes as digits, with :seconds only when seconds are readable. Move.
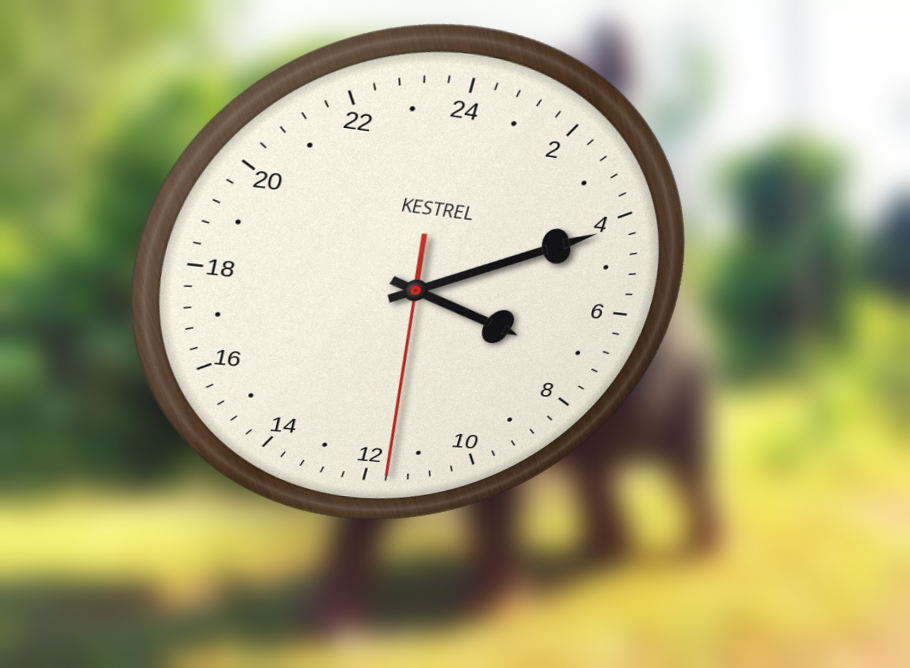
7:10:29
